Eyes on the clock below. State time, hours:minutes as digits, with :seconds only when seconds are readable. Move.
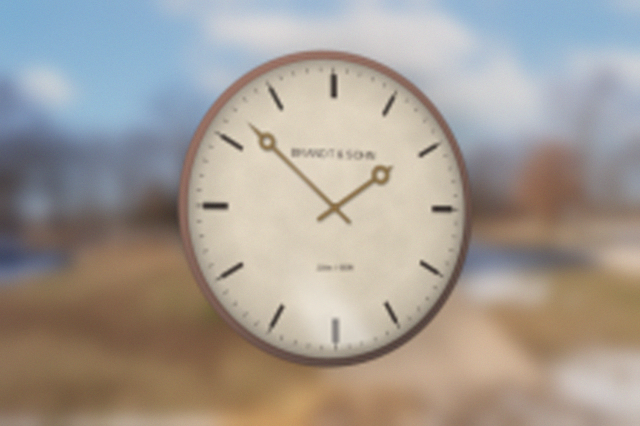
1:52
